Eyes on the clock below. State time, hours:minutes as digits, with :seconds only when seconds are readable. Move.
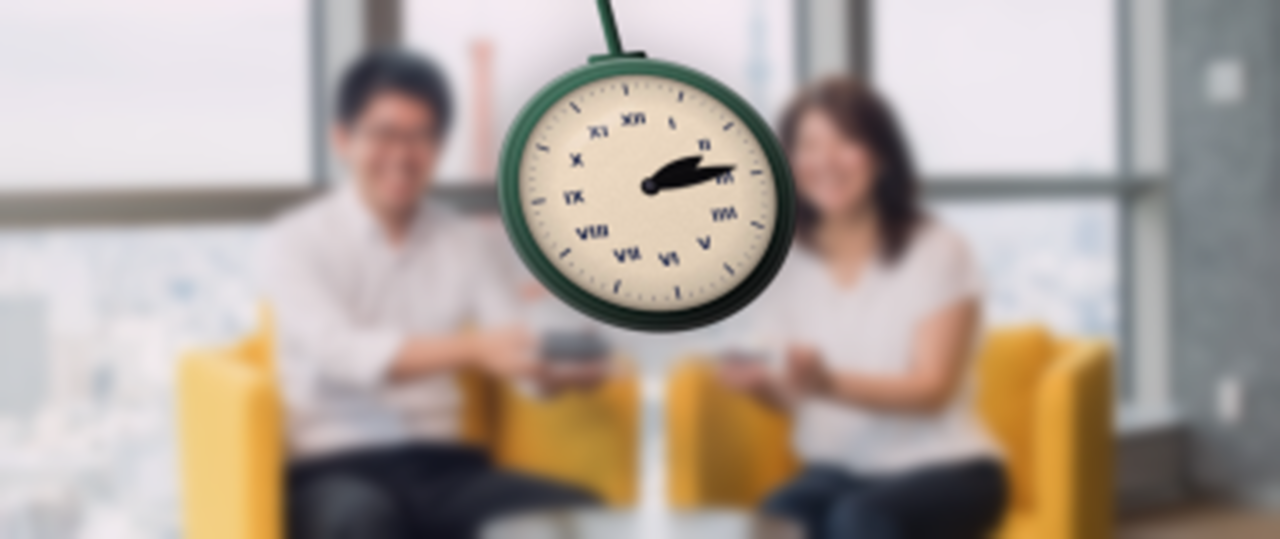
2:14
